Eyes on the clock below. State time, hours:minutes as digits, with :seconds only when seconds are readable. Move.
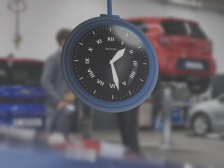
1:28
